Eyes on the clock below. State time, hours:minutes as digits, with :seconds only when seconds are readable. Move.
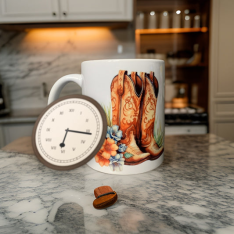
6:16
